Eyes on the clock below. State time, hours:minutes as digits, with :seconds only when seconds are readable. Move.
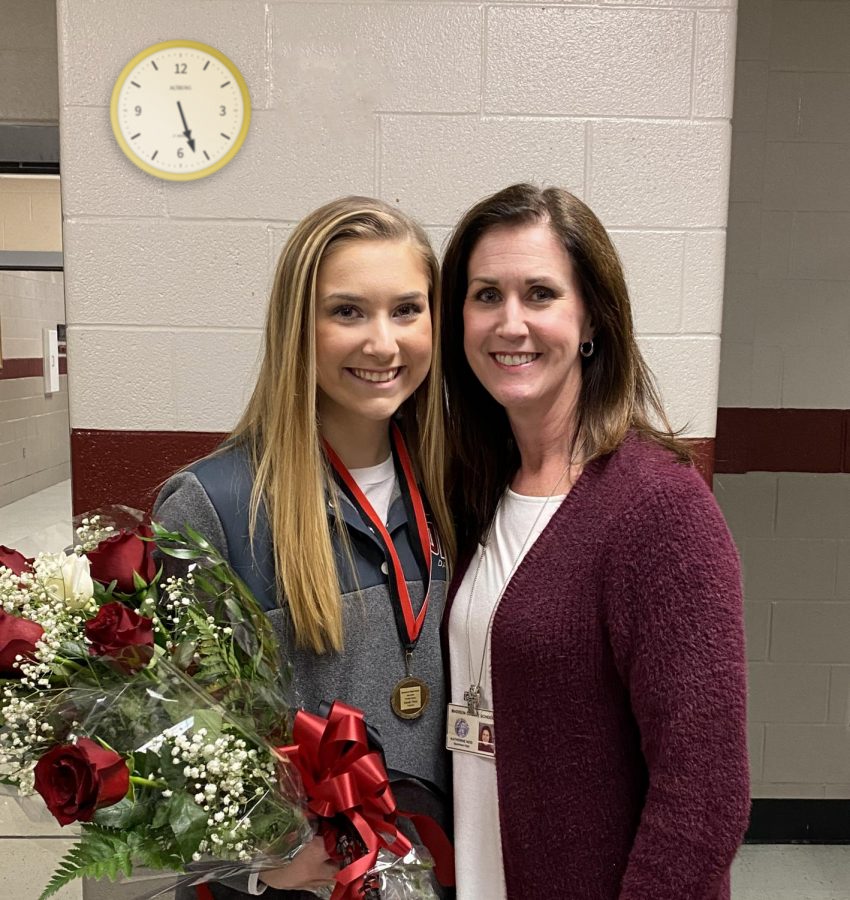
5:27
